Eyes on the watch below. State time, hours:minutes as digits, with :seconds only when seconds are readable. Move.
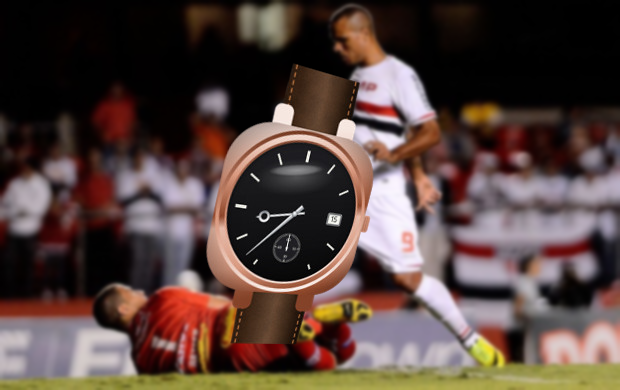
8:37
